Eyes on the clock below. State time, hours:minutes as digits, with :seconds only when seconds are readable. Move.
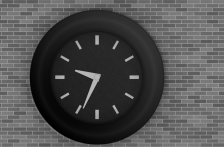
9:34
